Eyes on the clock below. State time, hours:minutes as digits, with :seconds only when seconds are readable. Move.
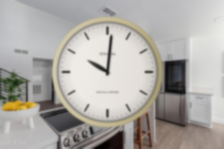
10:01
